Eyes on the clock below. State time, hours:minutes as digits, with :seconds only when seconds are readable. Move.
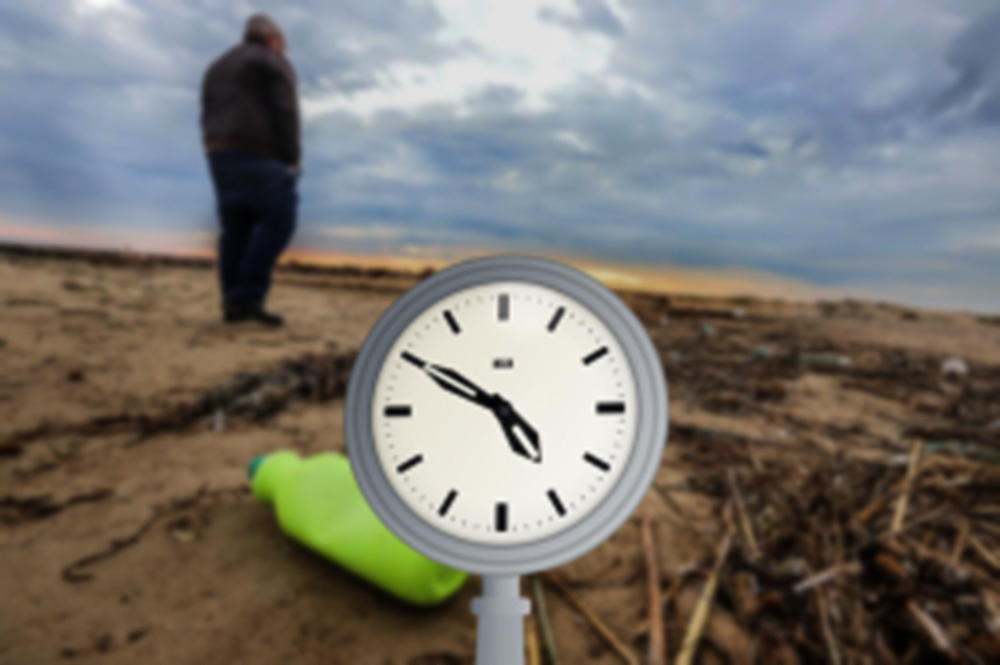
4:50
